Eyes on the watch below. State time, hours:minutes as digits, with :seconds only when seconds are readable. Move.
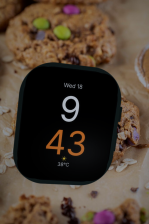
9:43
